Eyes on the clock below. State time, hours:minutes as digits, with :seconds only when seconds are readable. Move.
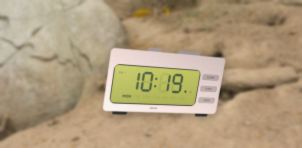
10:19
